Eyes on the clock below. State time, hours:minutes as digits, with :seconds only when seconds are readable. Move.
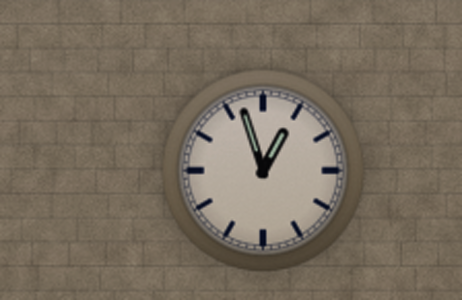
12:57
